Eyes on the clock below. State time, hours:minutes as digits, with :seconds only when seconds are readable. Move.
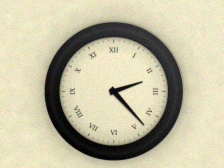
2:23
